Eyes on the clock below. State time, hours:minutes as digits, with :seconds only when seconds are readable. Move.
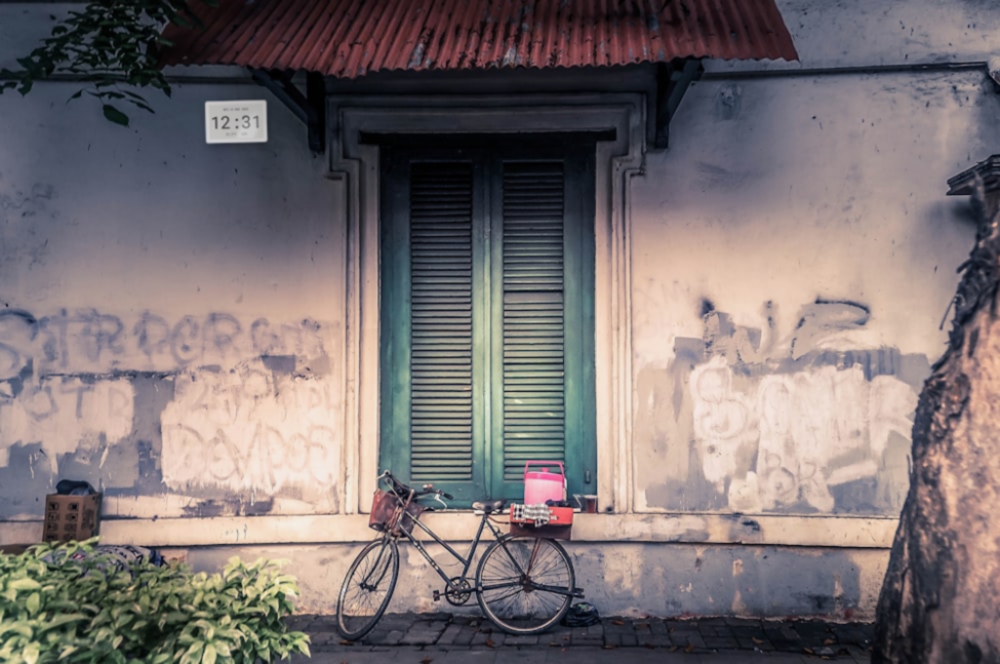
12:31
